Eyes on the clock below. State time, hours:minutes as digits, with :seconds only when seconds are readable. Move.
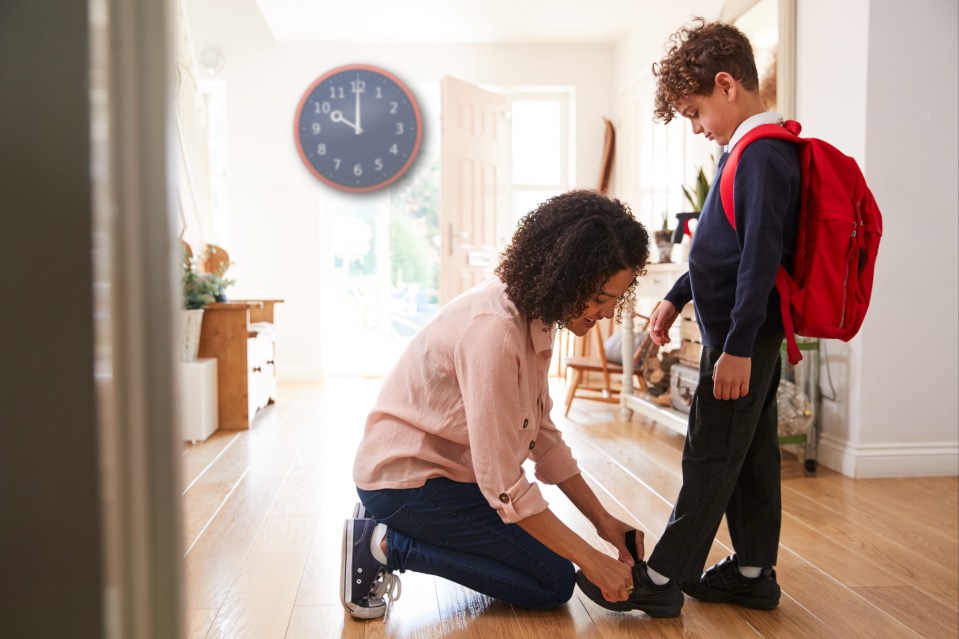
10:00
